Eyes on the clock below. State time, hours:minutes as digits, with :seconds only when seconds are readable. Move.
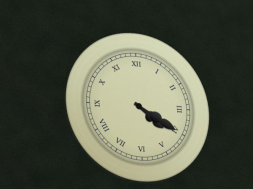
4:20
